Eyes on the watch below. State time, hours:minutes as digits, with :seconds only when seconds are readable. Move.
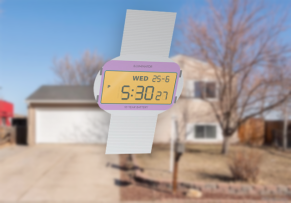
5:30:27
